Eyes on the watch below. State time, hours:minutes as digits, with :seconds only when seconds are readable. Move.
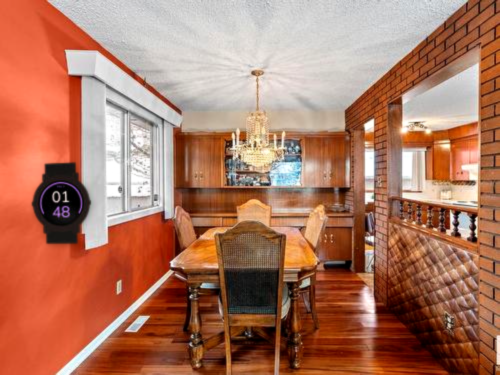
1:48
